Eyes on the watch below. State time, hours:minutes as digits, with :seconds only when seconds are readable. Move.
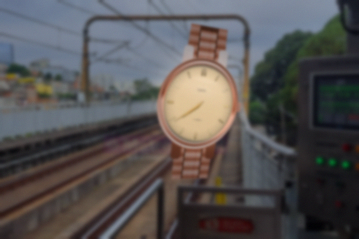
7:39
